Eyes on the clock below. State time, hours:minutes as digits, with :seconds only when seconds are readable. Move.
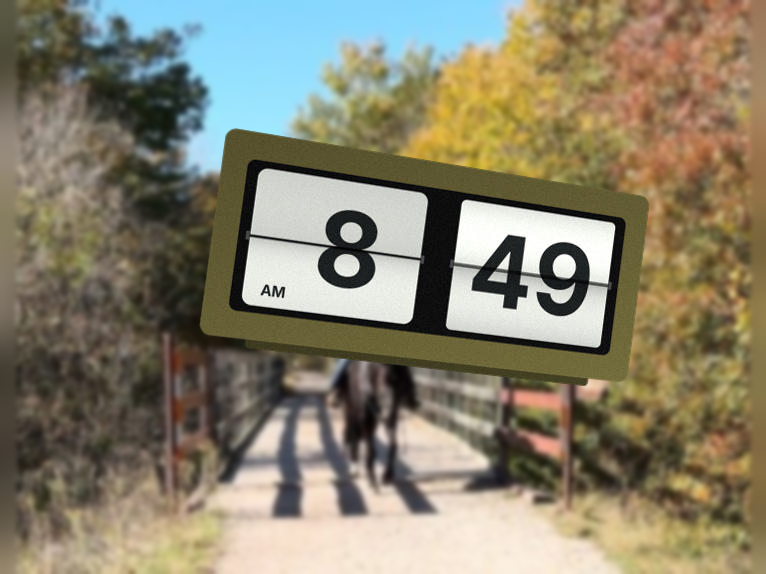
8:49
